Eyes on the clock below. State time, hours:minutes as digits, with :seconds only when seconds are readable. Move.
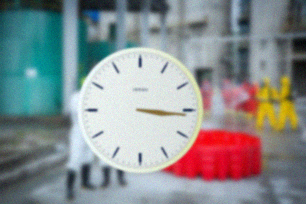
3:16
